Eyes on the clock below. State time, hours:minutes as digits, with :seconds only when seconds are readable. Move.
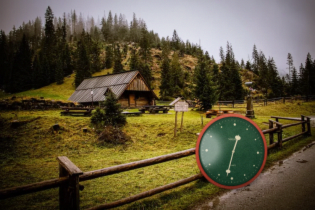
12:32
